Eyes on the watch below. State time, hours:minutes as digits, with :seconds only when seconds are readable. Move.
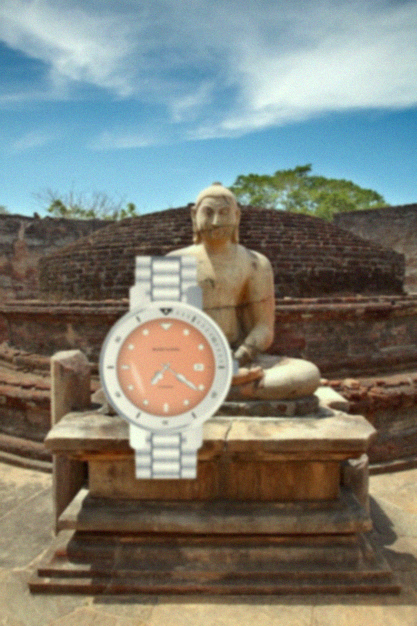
7:21
